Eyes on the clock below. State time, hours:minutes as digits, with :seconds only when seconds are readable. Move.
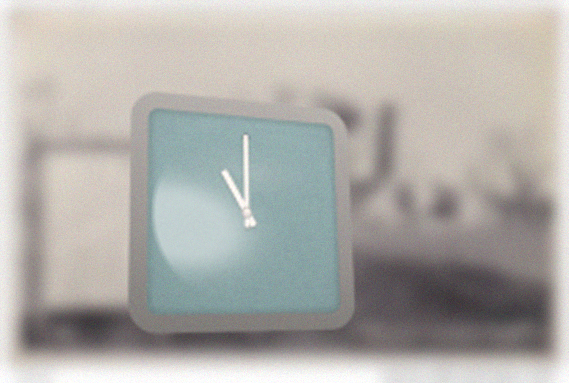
11:00
